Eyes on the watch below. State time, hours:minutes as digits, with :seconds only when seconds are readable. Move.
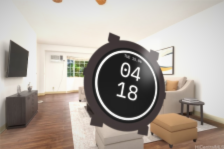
4:18
